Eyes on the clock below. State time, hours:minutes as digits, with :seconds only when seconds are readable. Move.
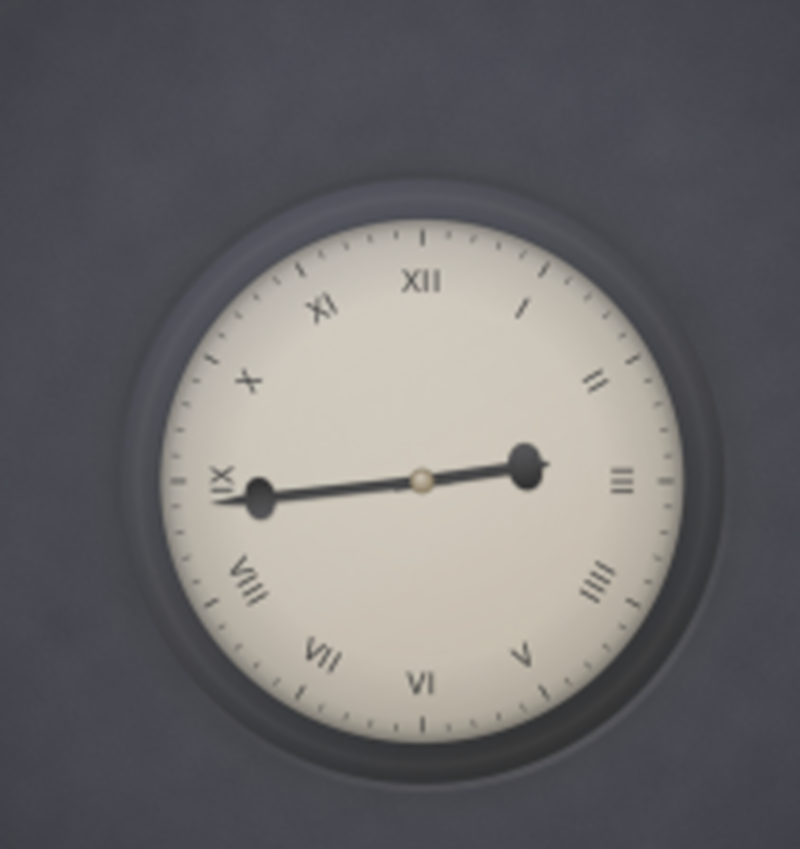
2:44
